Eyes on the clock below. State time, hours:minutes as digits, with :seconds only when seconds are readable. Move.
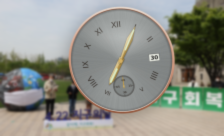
7:05
